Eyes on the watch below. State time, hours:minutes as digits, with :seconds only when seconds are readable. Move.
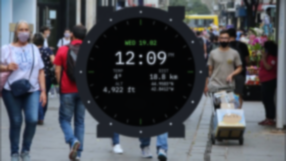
12:09
